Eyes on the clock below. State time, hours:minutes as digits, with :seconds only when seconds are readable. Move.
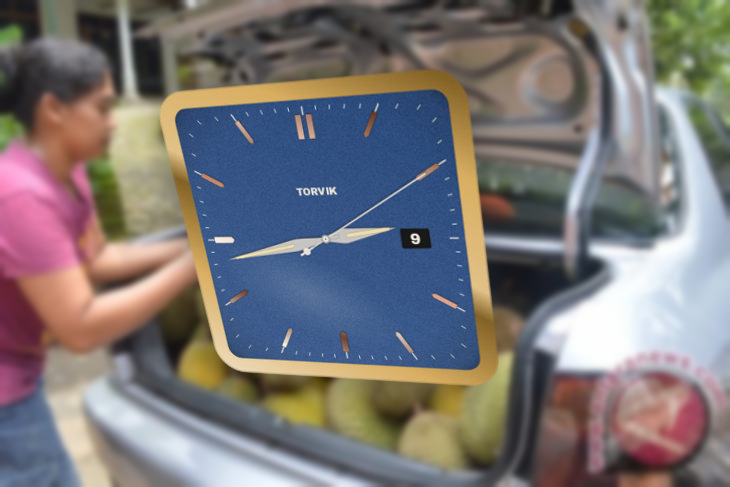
2:43:10
